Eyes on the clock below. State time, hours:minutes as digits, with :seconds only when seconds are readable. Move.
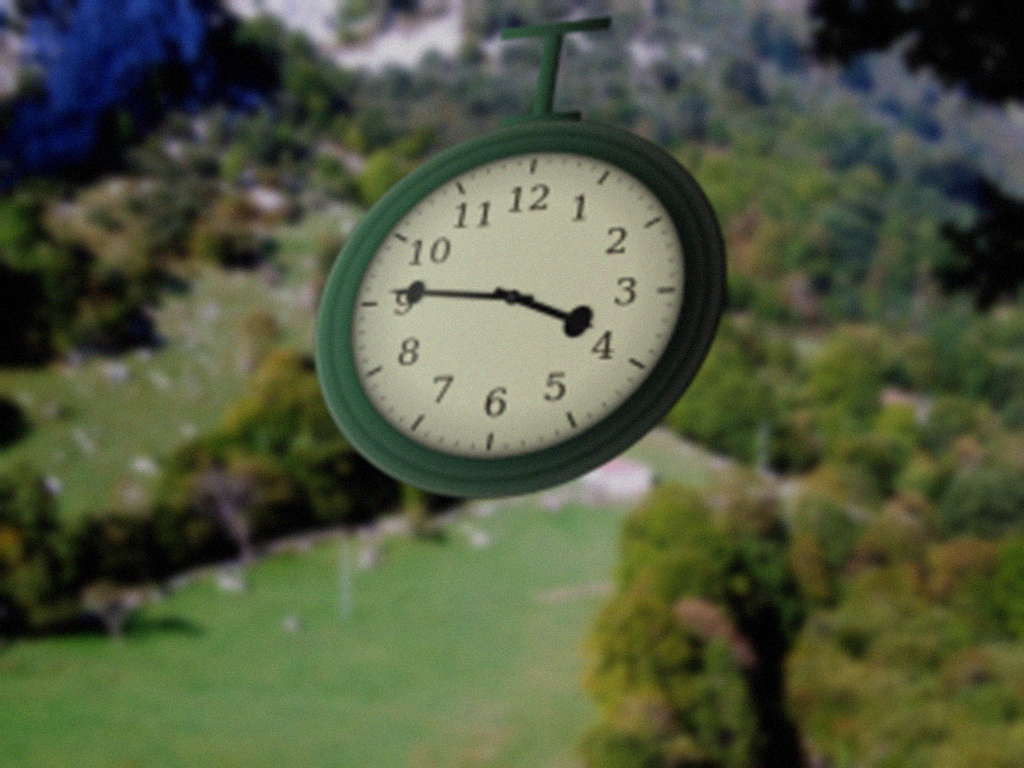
3:46
